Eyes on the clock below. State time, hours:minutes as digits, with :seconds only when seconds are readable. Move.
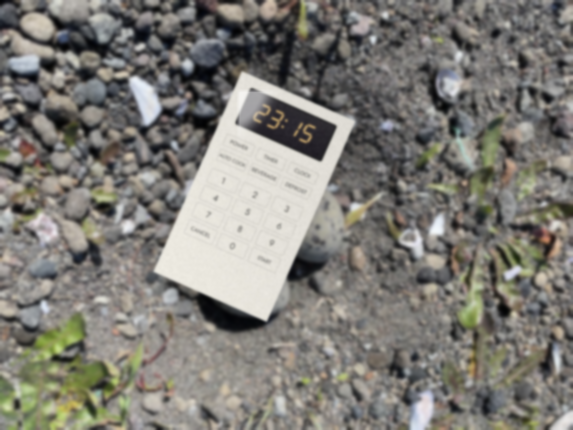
23:15
